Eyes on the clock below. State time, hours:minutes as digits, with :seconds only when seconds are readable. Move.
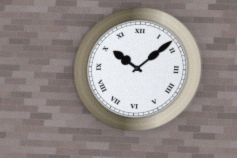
10:08
